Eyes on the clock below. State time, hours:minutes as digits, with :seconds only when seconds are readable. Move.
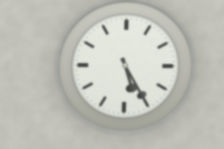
5:25
